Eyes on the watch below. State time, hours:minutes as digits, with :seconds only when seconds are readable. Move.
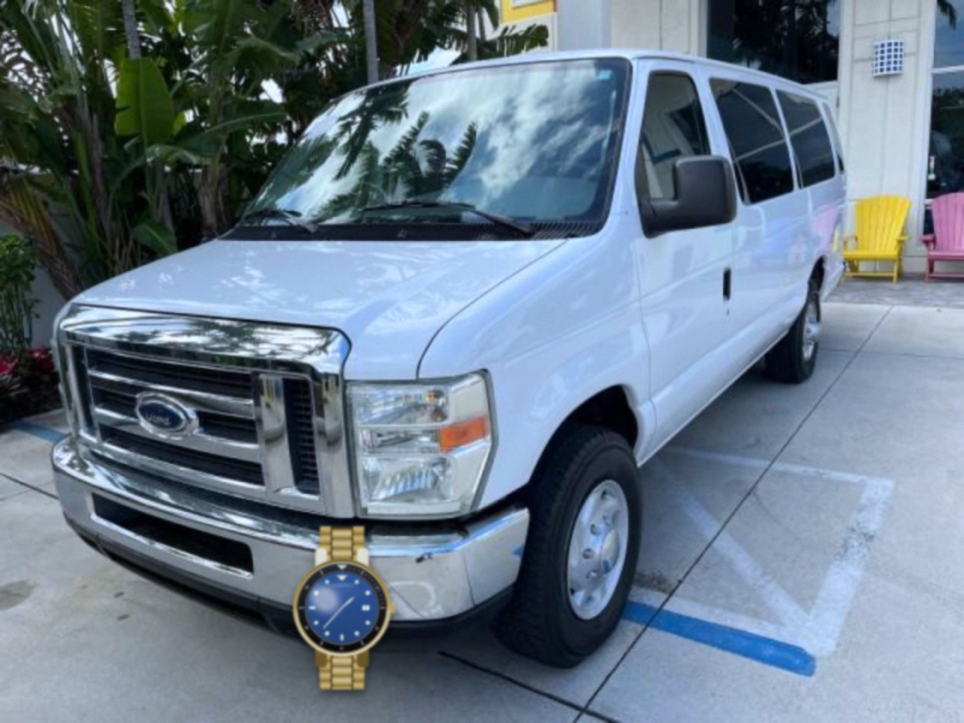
1:37
